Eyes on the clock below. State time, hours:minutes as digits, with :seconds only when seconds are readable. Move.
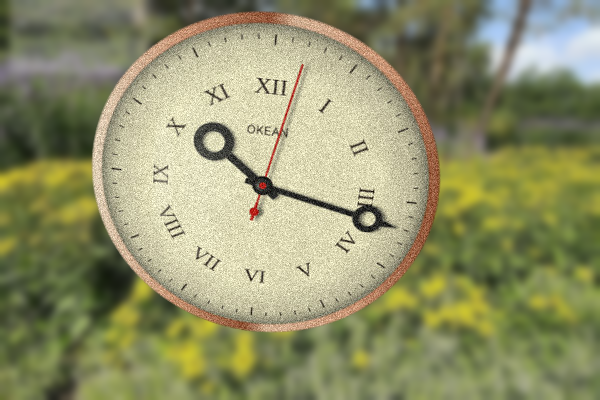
10:17:02
